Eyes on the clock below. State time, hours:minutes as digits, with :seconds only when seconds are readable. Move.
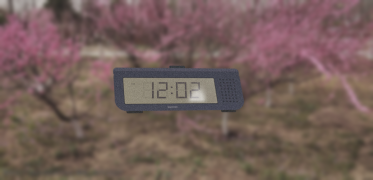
12:02
